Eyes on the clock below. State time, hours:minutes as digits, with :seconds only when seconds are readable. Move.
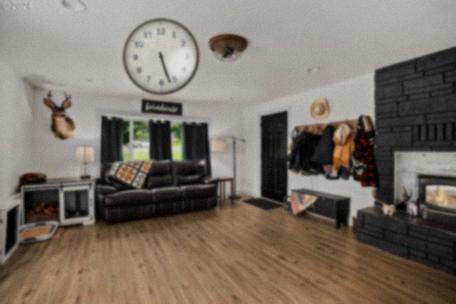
5:27
